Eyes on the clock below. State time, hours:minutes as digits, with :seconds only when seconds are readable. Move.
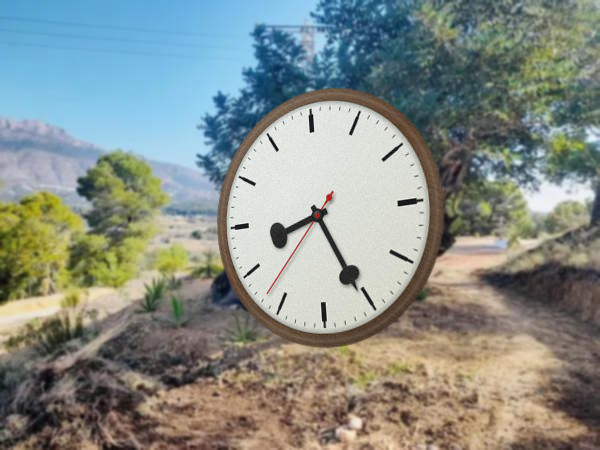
8:25:37
